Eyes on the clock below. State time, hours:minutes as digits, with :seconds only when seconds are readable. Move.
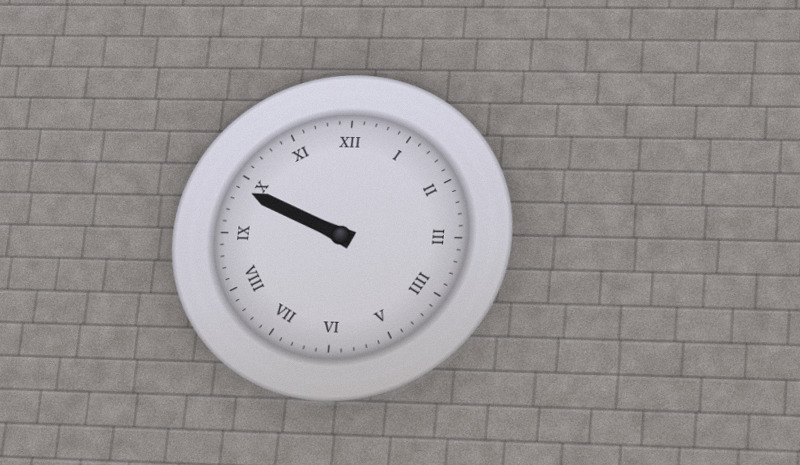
9:49
